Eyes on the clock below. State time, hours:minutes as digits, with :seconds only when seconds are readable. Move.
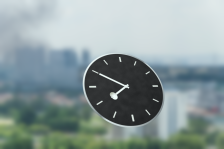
7:50
